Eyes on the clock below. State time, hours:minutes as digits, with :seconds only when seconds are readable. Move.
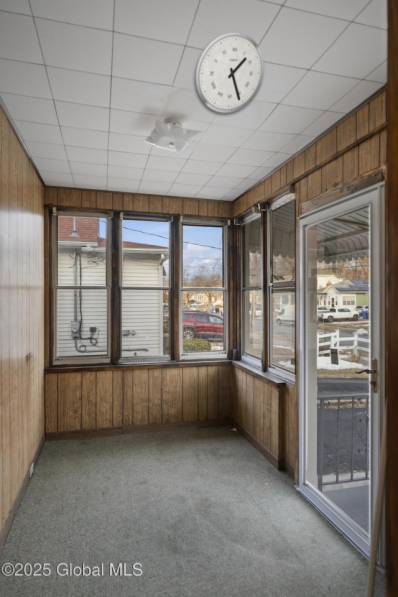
1:26
